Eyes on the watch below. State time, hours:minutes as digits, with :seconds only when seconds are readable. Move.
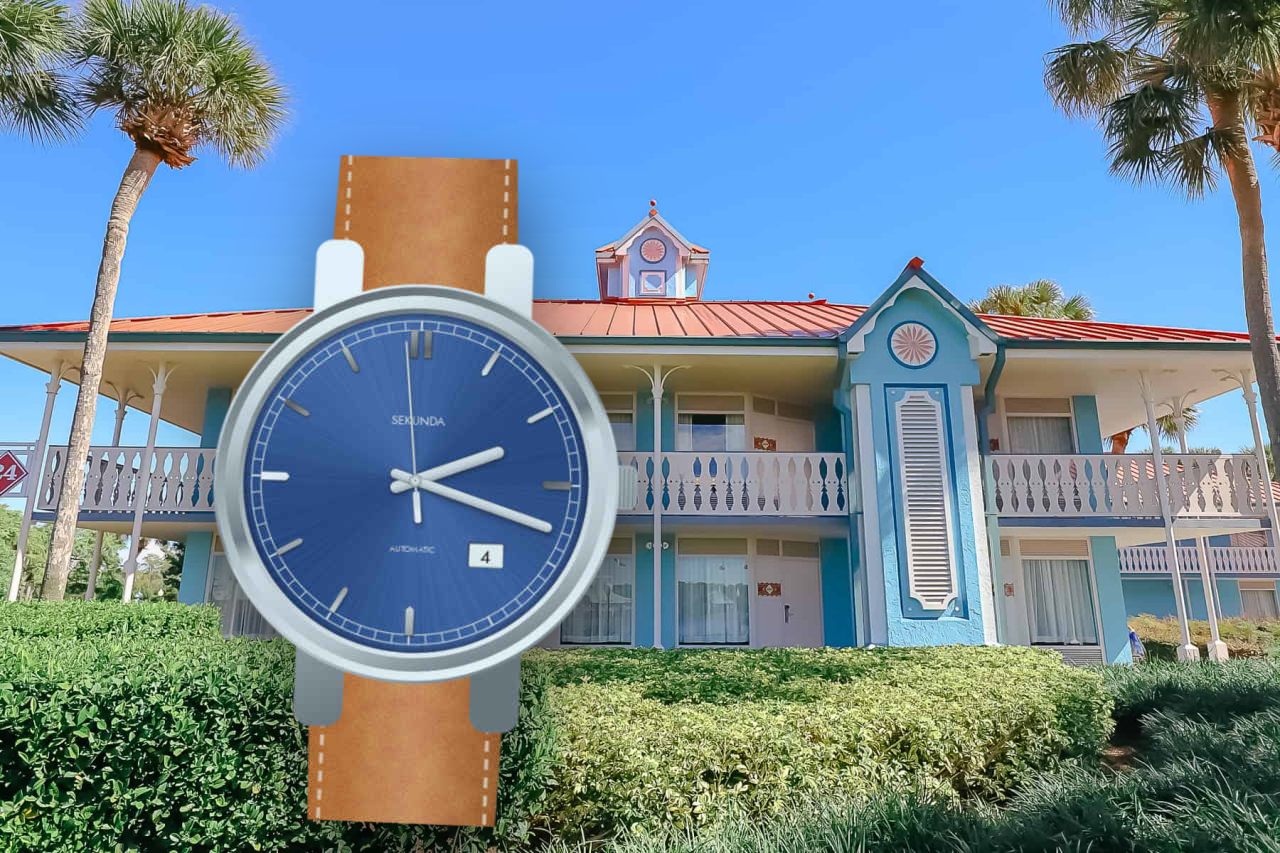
2:17:59
